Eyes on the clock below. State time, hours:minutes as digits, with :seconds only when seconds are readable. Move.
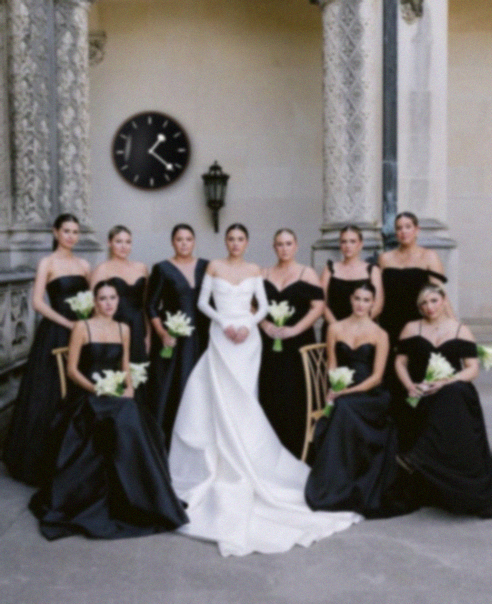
1:22
